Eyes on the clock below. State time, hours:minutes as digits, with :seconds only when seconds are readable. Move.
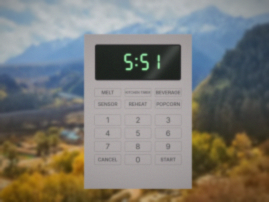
5:51
